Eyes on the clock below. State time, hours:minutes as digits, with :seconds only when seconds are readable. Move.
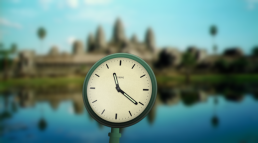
11:21
